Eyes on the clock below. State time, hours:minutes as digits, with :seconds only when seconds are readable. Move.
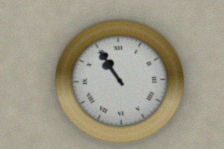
10:55
